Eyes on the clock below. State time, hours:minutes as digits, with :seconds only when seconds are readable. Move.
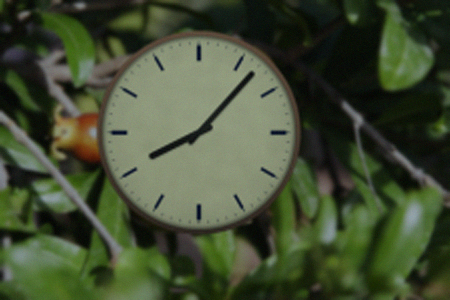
8:07
